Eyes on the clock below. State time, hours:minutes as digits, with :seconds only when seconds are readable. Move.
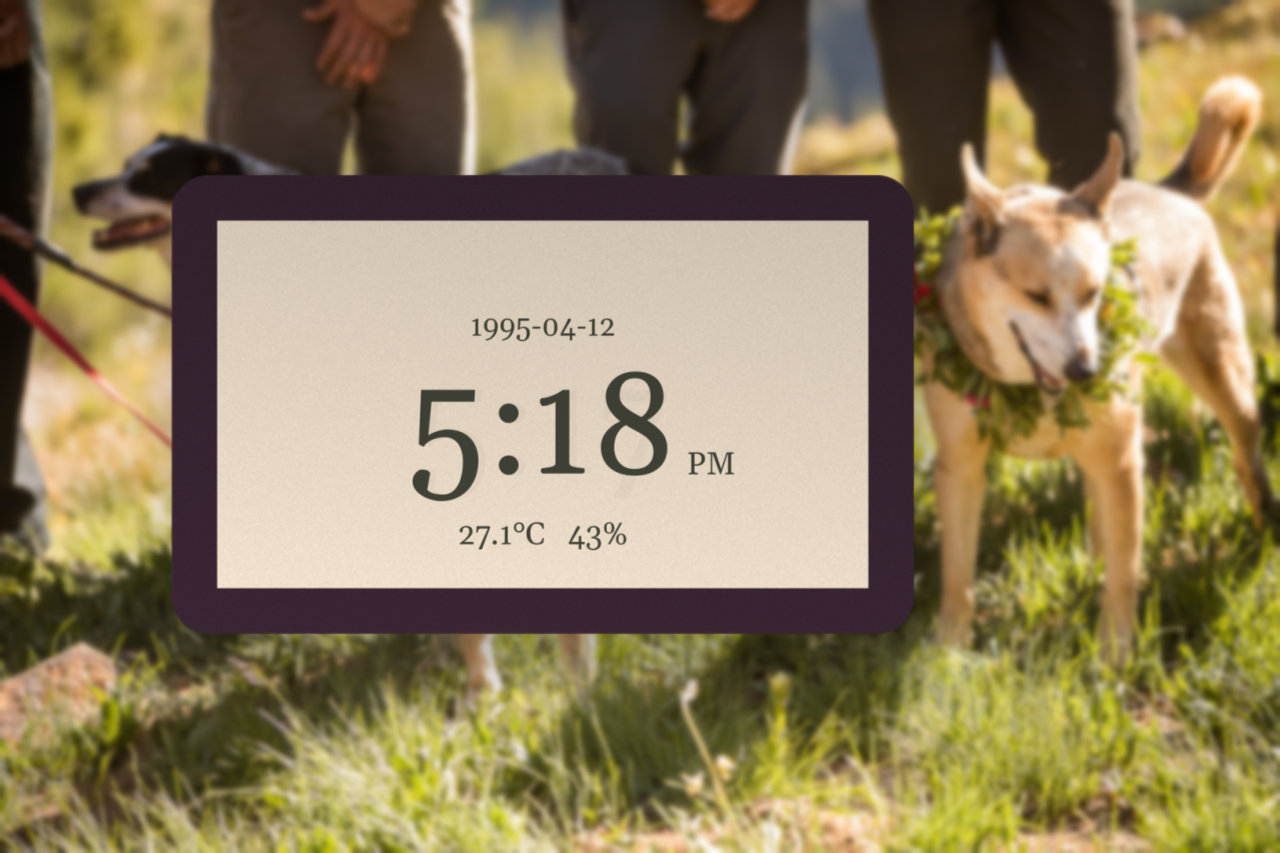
5:18
